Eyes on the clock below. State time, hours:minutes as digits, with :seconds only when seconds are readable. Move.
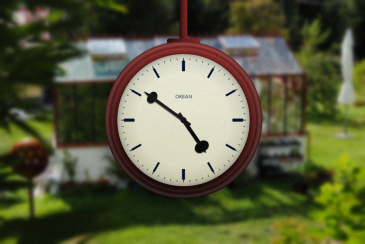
4:51
